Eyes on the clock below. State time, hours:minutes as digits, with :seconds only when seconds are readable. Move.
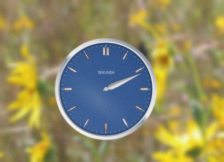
2:11
